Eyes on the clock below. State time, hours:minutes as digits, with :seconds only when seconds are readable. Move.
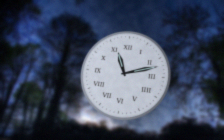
11:12
